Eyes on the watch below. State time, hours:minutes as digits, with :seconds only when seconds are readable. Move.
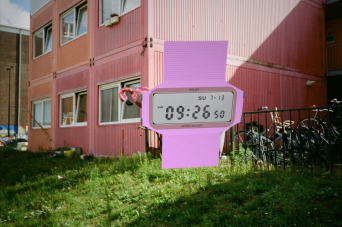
9:26:50
